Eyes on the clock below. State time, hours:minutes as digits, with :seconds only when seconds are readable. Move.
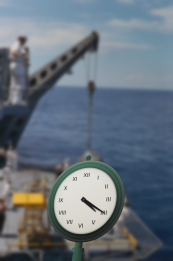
4:20
